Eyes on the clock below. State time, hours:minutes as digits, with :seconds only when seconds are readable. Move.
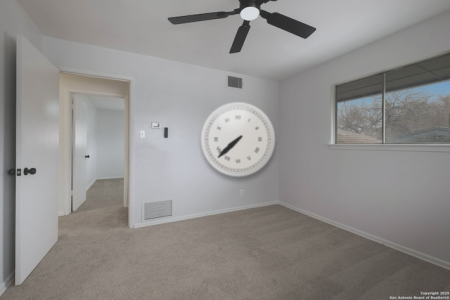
7:38
